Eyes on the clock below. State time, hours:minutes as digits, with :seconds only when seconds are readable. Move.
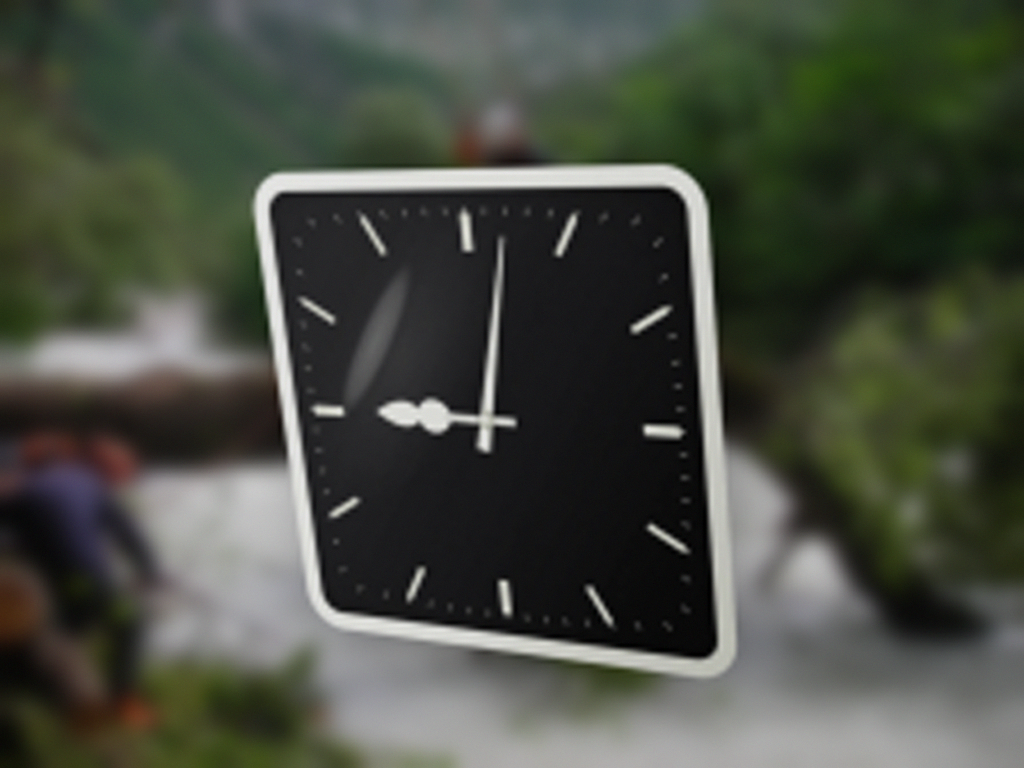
9:02
